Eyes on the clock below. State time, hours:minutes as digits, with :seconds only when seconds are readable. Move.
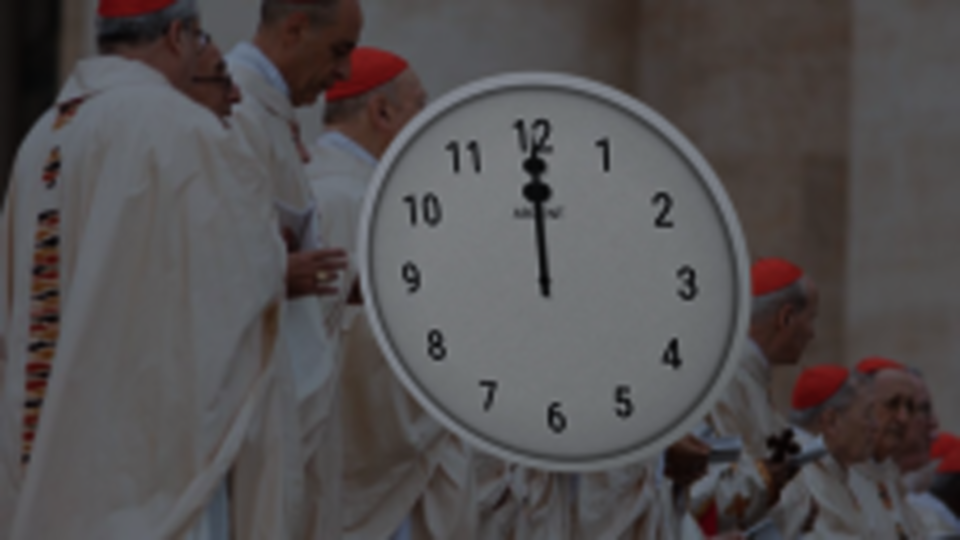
12:00
